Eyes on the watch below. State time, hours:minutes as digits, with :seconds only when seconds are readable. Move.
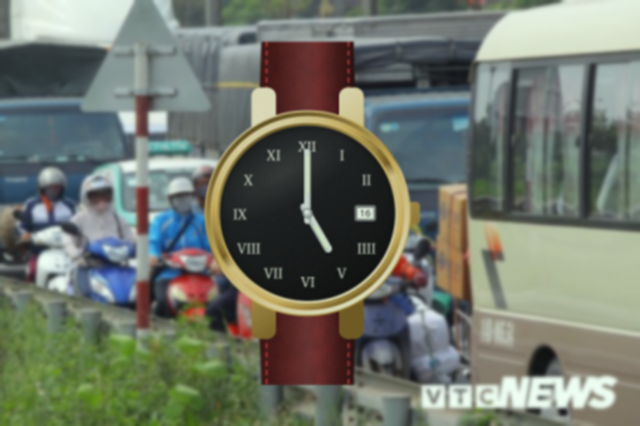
5:00
